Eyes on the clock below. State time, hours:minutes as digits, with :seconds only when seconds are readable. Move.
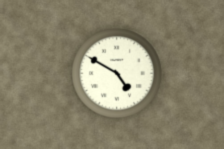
4:50
